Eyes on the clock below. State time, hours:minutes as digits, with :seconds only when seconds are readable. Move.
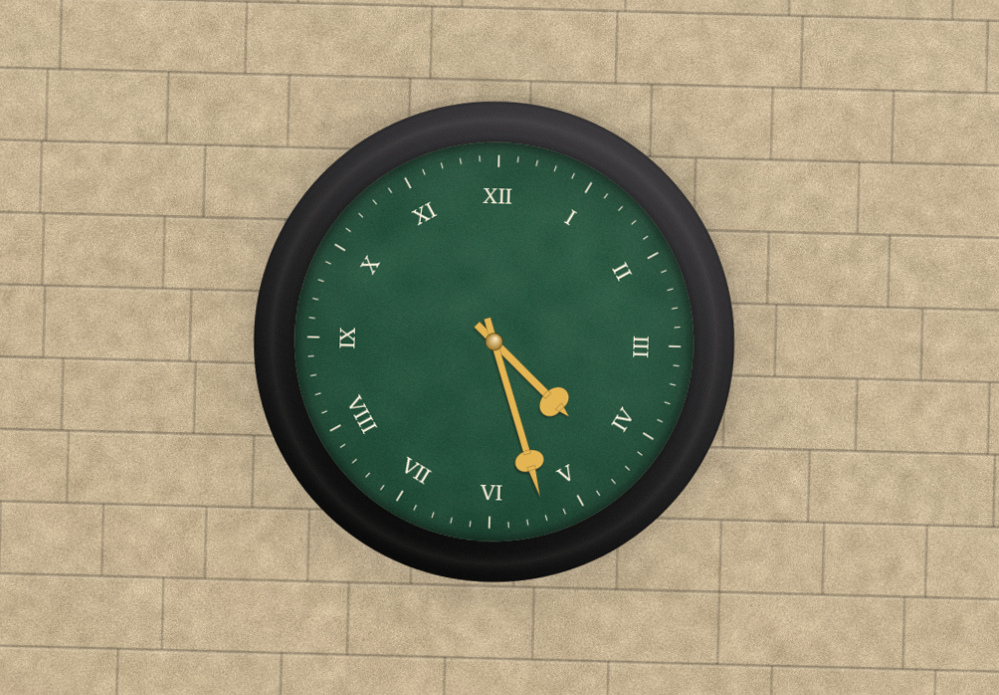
4:27
